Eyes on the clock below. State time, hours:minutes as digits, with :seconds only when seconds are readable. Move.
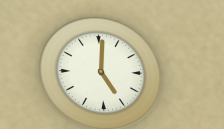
5:01
